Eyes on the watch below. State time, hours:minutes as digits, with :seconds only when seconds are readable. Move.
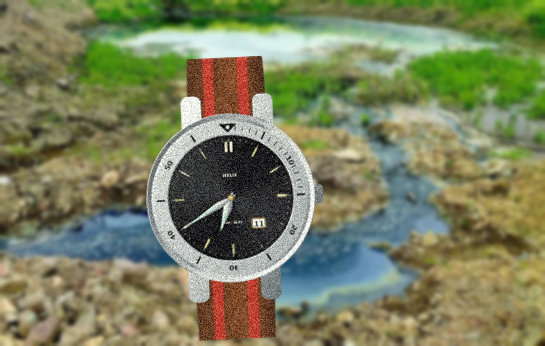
6:40
